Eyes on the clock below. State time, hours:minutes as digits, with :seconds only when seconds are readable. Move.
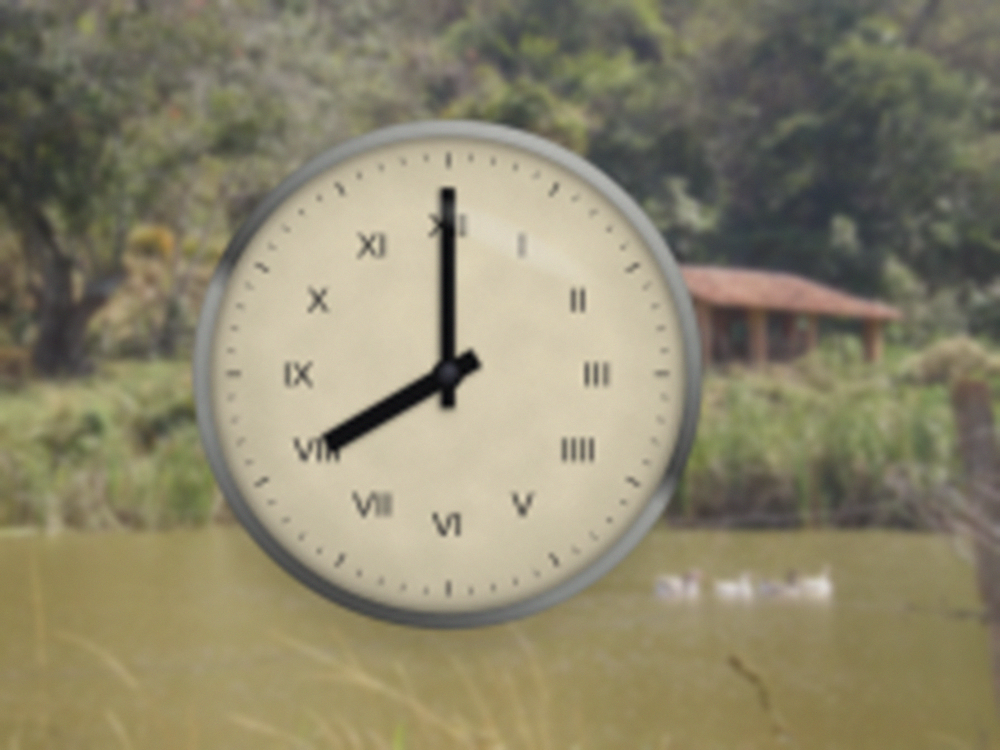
8:00
